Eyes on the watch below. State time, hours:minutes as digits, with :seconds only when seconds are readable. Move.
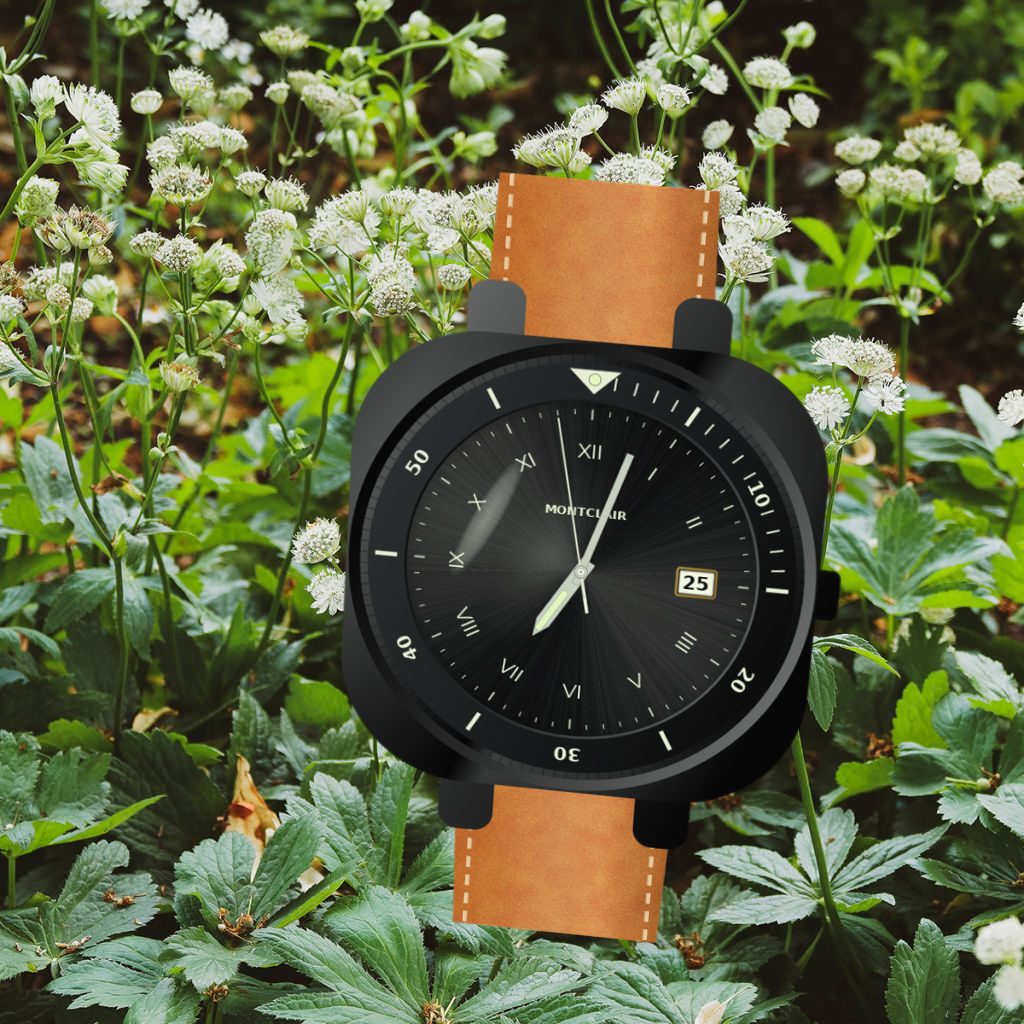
7:02:58
